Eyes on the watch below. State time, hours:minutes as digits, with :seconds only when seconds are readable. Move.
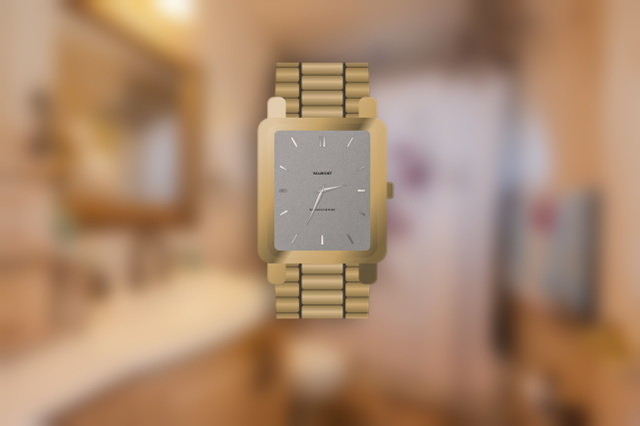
2:34
